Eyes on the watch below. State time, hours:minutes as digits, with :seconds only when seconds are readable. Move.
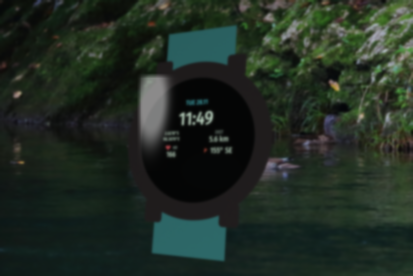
11:49
